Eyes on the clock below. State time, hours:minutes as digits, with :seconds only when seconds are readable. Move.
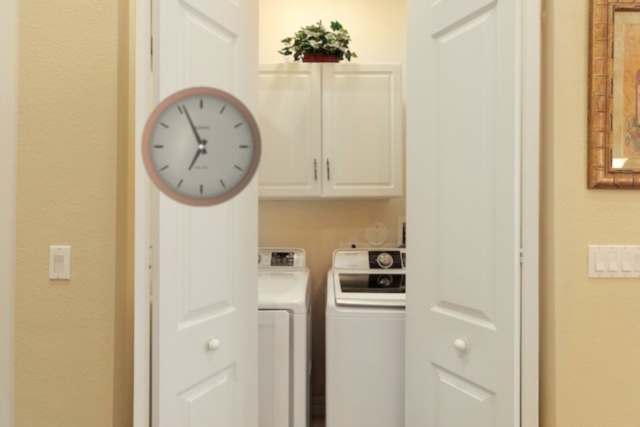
6:56
